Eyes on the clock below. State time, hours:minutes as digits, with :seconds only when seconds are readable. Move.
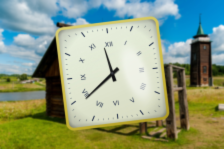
11:39
